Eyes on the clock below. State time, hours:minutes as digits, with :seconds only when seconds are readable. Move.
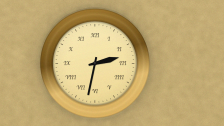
2:32
